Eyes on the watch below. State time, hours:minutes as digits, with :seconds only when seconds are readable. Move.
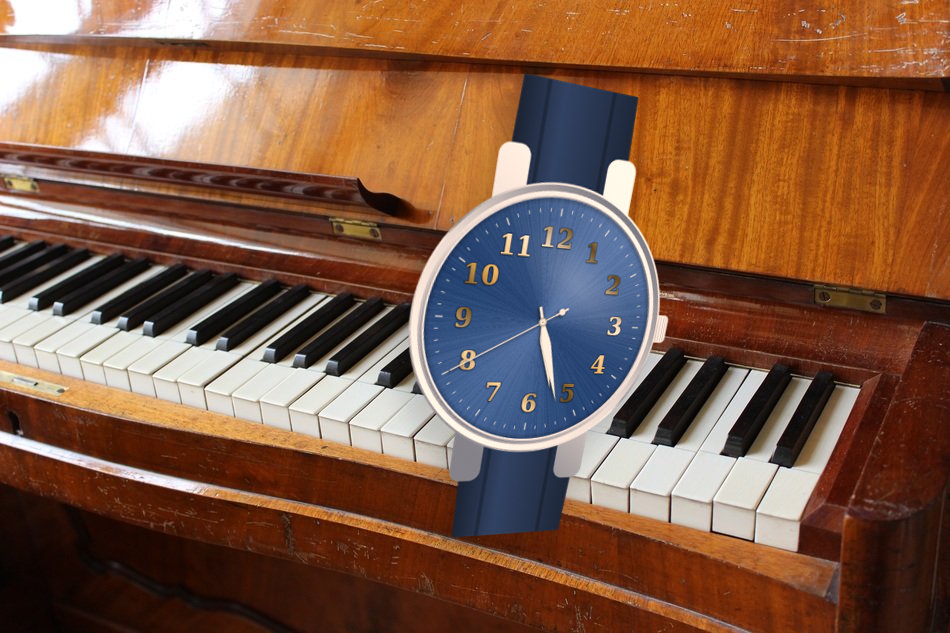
5:26:40
